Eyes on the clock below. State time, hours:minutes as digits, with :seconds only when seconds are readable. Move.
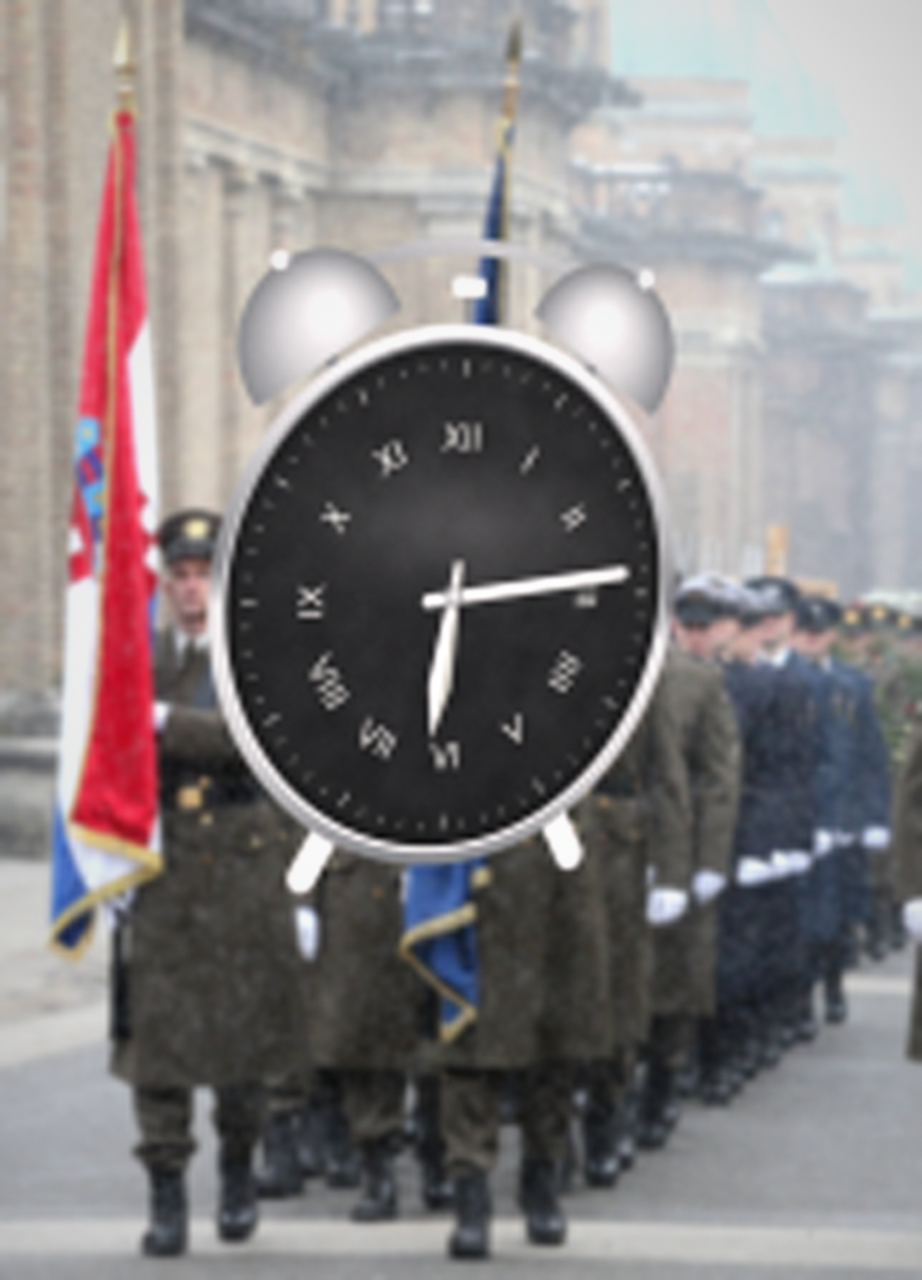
6:14
